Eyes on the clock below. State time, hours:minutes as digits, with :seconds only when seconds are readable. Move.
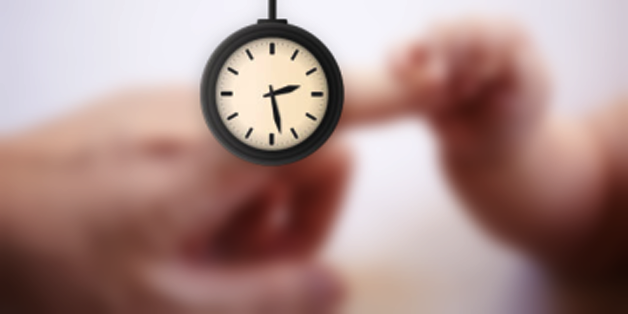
2:28
